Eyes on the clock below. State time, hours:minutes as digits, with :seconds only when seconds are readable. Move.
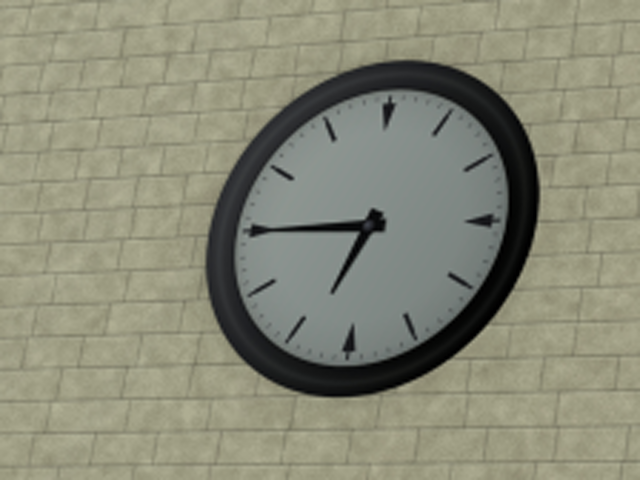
6:45
